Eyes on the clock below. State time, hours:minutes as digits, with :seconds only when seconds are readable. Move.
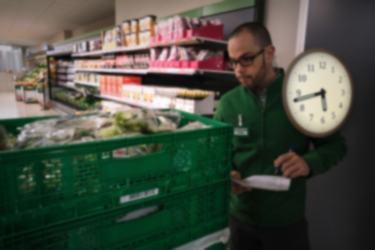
5:43
